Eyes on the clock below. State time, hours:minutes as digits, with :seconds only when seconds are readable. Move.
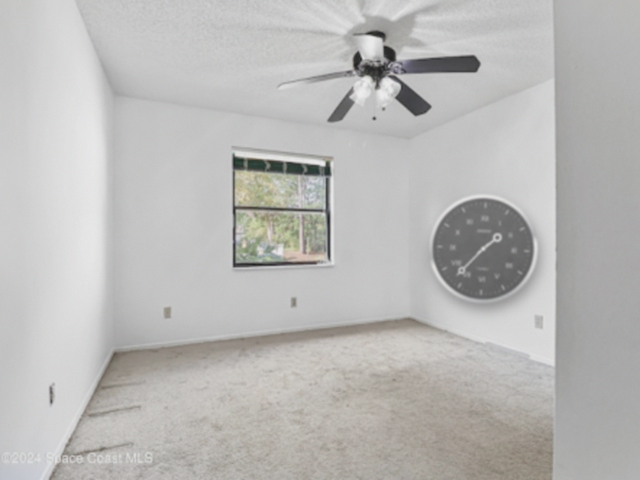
1:37
